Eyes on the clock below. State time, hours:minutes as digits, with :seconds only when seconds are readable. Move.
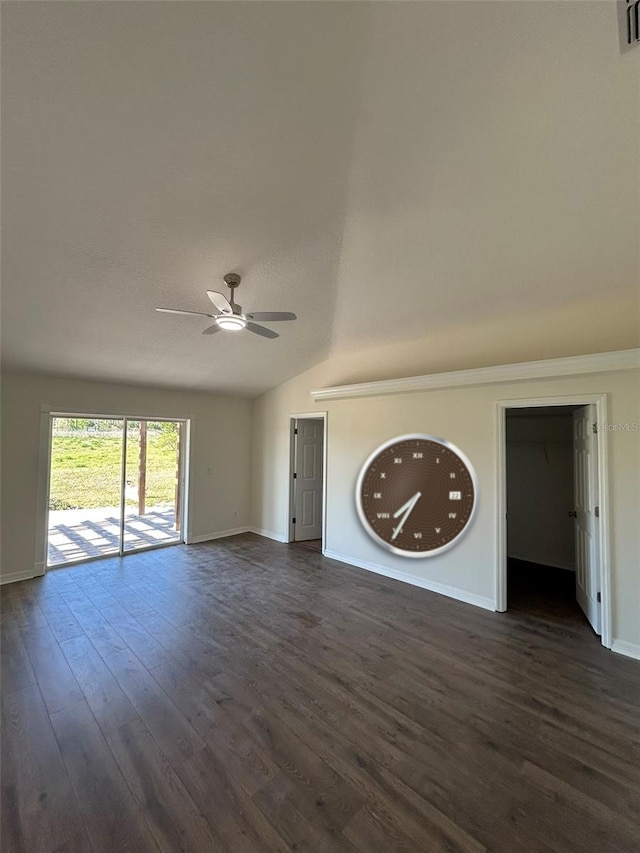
7:35
